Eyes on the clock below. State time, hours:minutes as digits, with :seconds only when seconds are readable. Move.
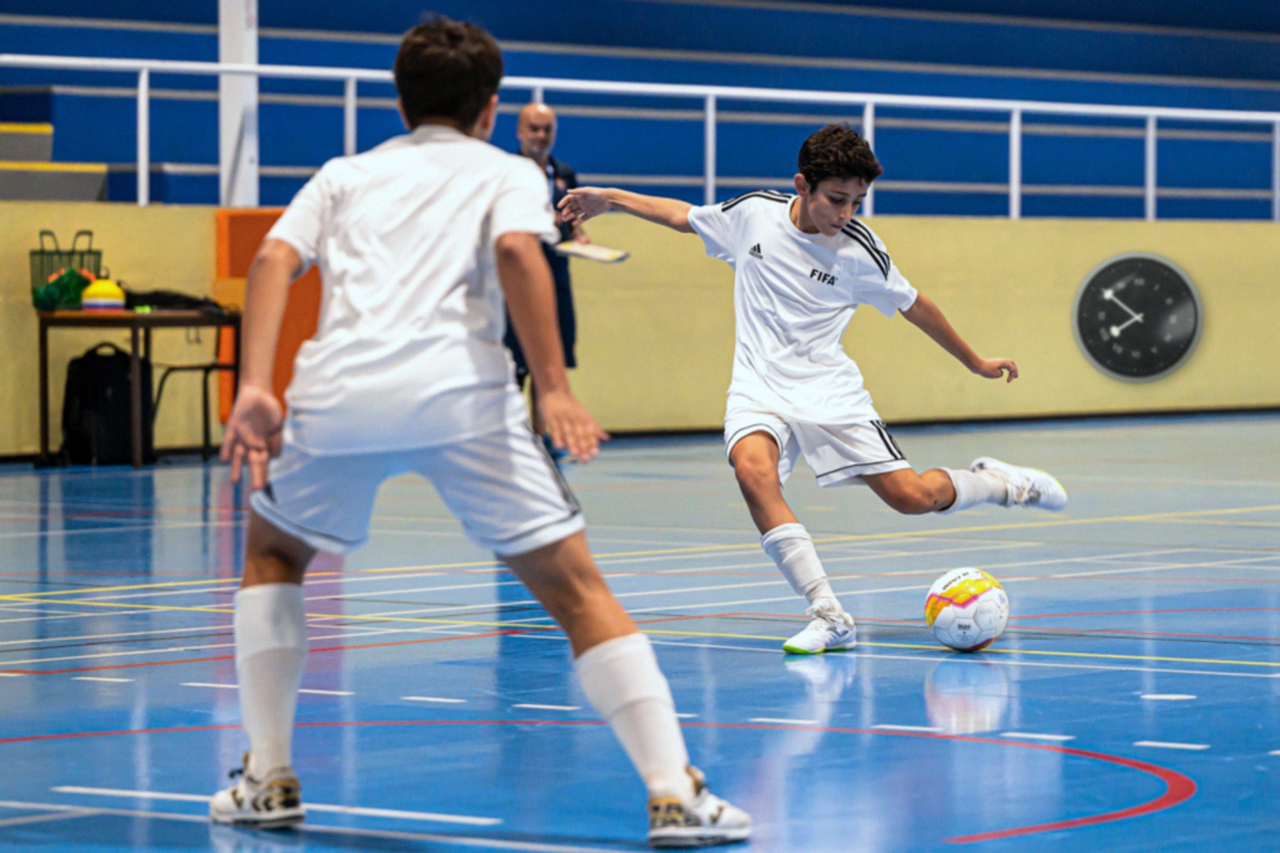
7:51
